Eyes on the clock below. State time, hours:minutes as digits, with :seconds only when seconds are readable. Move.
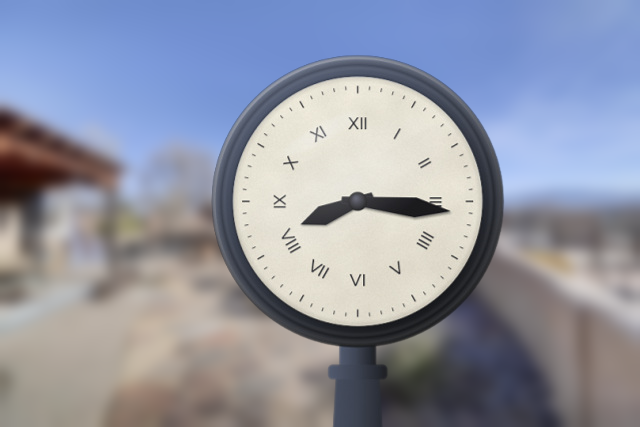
8:16
